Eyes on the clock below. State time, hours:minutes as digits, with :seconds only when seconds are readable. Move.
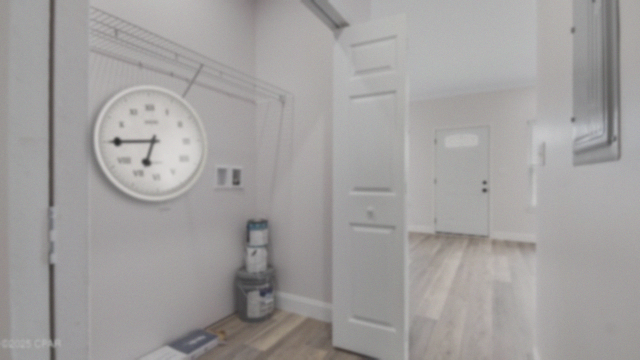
6:45
